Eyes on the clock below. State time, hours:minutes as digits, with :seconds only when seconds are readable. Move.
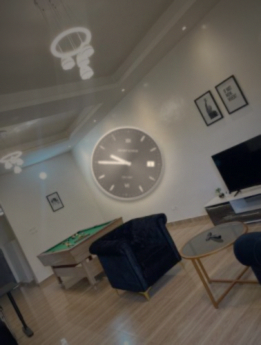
9:45
